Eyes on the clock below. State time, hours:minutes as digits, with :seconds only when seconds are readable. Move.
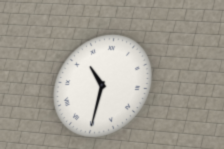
10:30
